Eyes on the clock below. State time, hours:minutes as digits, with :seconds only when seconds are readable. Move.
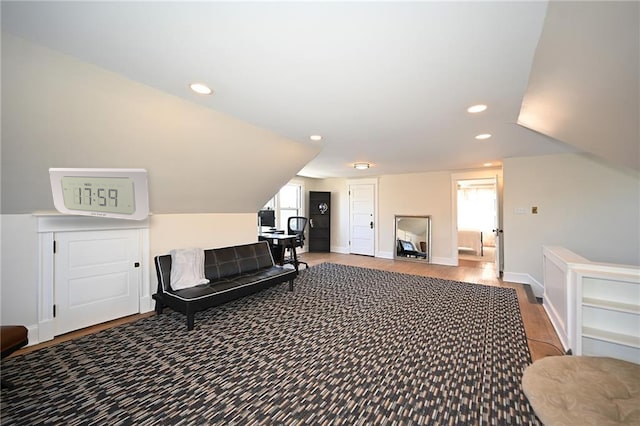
17:59
